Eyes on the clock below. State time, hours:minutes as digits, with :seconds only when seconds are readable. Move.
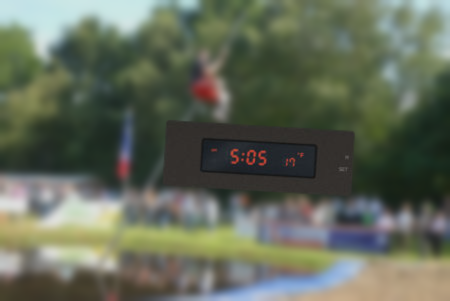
5:05
